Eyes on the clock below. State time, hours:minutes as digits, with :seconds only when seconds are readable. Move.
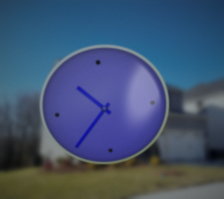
10:37
